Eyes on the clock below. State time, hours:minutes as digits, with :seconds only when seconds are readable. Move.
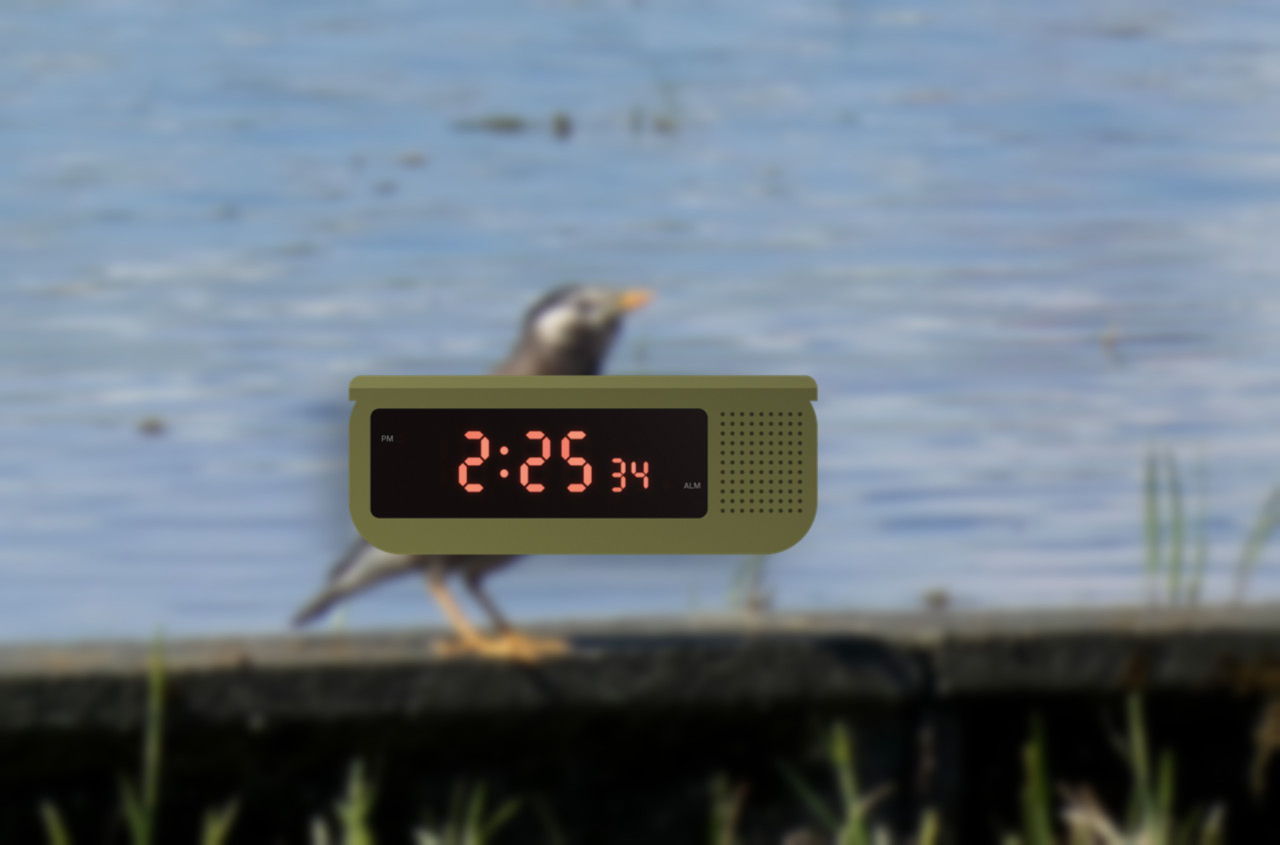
2:25:34
